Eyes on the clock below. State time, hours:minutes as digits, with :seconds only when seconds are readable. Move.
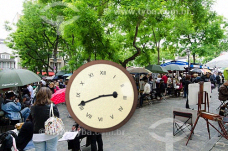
2:41
